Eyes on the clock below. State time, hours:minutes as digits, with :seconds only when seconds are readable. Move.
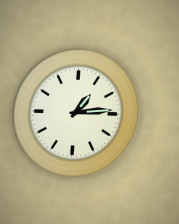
1:14
